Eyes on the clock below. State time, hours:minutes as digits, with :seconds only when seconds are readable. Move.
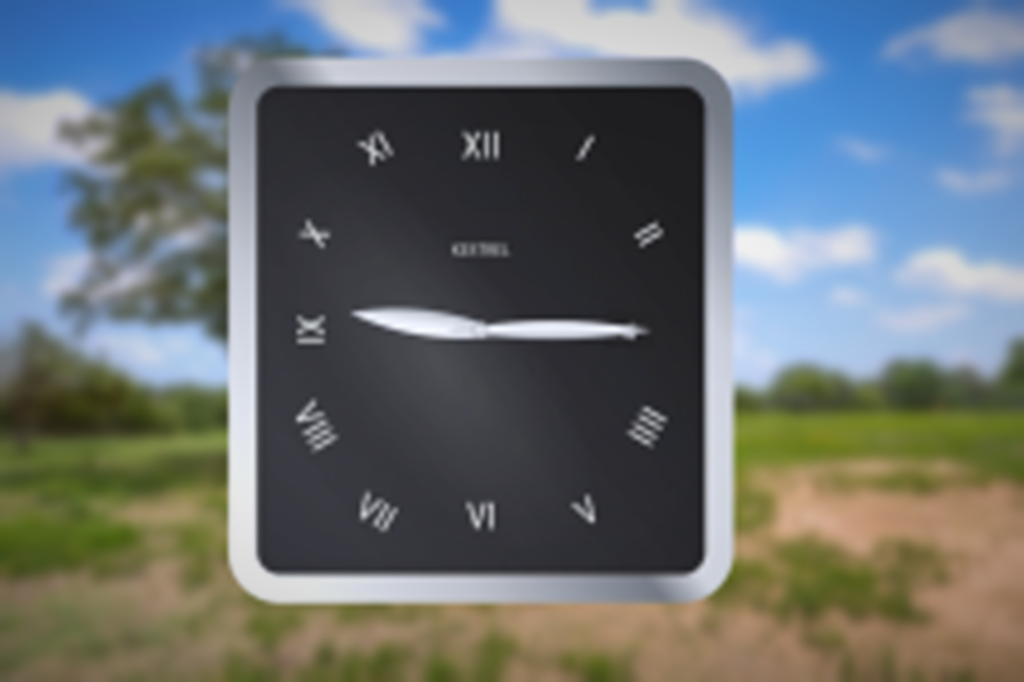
9:15
